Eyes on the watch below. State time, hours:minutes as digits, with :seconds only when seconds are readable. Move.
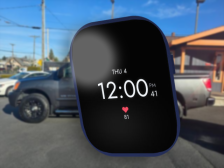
12:00:41
